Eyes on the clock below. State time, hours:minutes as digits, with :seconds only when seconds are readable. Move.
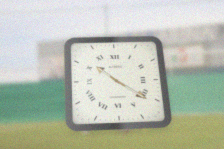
10:21
